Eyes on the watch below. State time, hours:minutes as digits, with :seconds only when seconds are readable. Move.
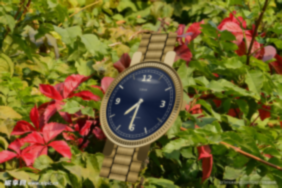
7:31
